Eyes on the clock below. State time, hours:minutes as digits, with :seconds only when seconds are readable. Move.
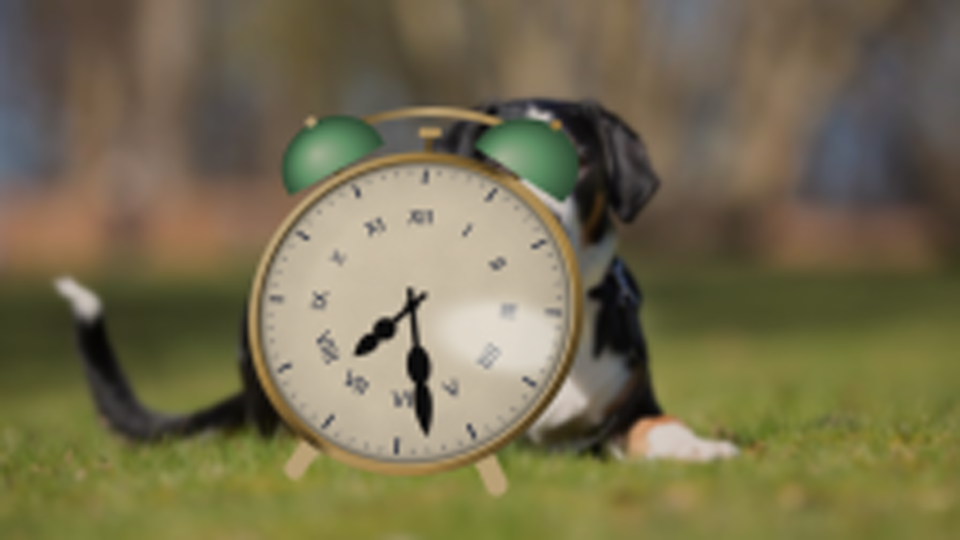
7:28
